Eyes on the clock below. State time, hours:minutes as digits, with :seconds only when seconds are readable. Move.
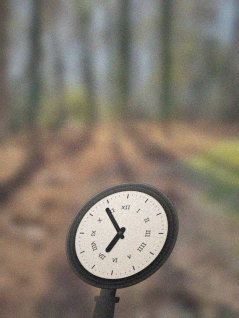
6:54
